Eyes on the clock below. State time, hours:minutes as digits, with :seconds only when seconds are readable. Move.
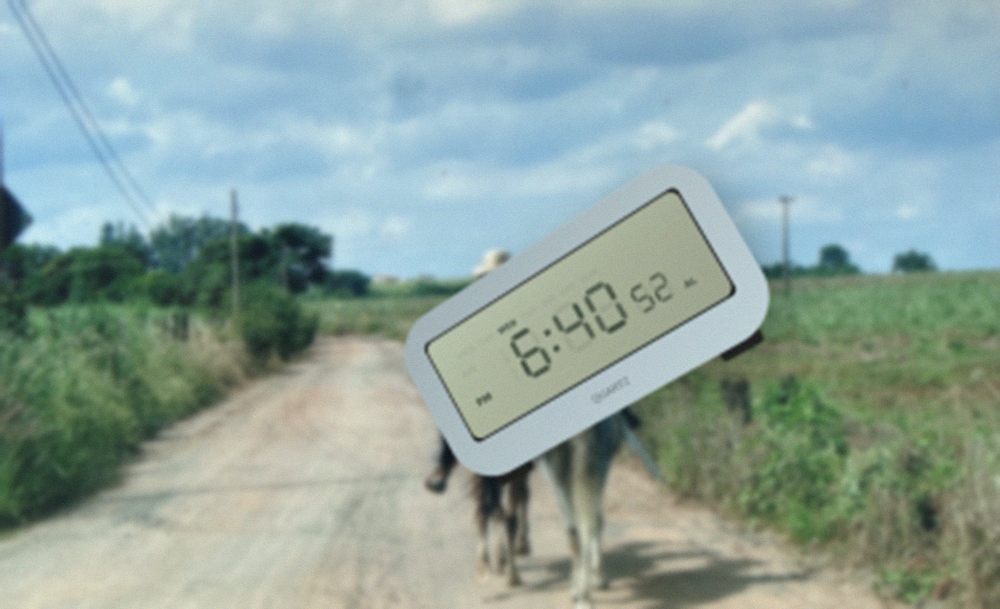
6:40:52
